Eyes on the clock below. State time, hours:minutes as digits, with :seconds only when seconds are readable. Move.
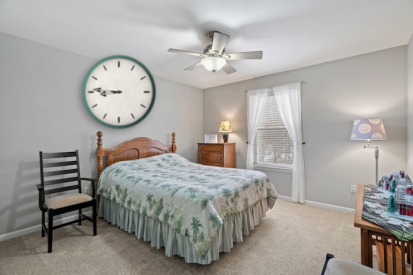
8:46
